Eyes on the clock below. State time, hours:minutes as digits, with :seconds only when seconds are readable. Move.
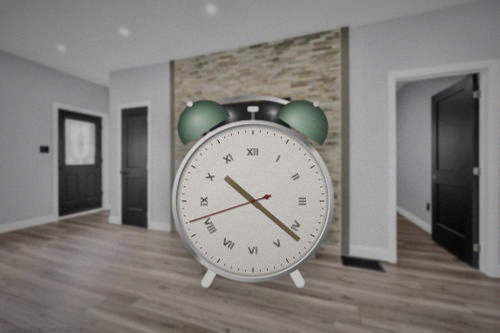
10:21:42
